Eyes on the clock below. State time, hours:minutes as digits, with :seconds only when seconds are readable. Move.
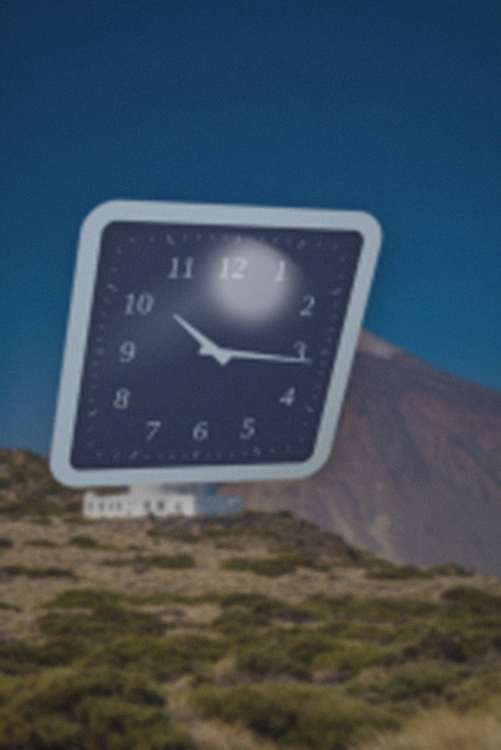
10:16
